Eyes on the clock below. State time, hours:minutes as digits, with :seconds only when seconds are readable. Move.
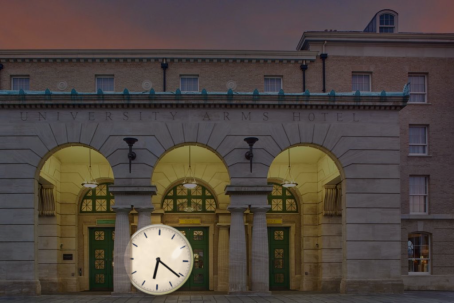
6:21
